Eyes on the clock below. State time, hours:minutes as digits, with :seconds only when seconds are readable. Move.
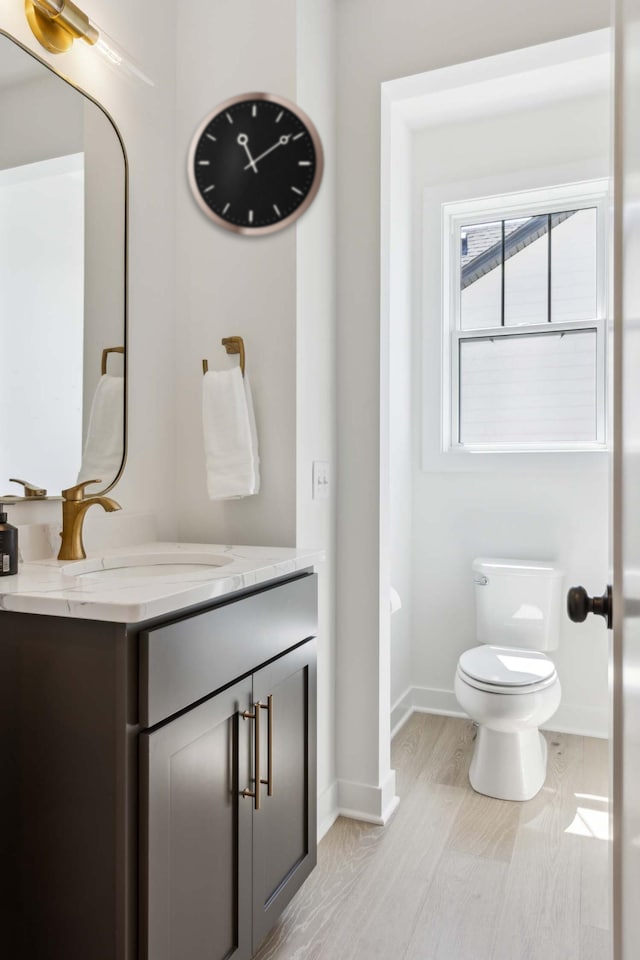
11:09
